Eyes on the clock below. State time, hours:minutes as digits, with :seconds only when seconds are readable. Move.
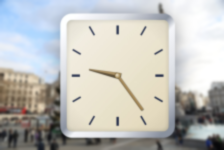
9:24
